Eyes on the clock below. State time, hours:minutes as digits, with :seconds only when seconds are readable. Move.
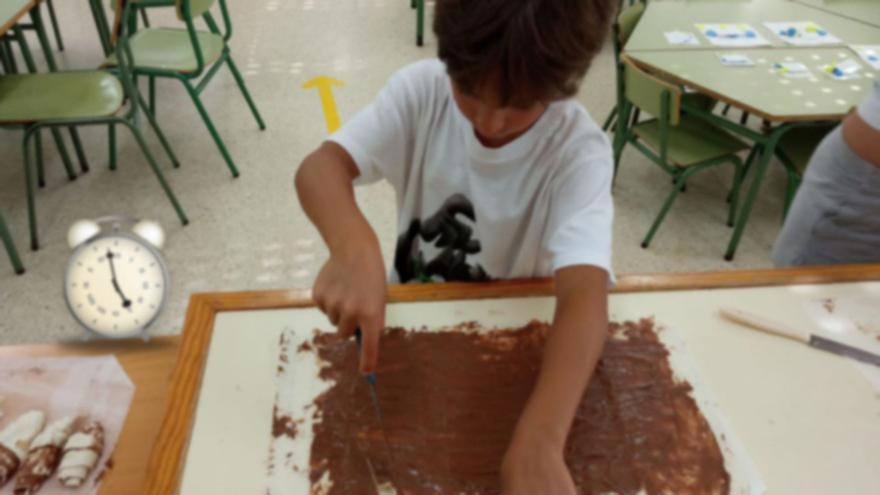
4:58
